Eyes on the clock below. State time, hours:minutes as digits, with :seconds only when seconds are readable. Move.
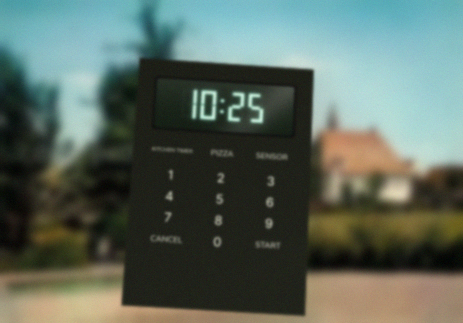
10:25
